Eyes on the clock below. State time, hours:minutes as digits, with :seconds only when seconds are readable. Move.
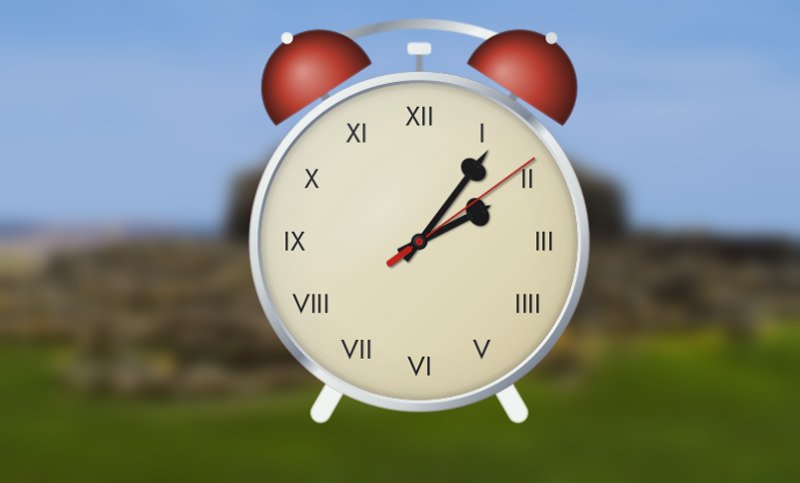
2:06:09
